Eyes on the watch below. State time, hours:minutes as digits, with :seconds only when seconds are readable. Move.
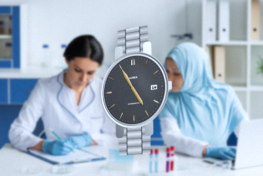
4:55
